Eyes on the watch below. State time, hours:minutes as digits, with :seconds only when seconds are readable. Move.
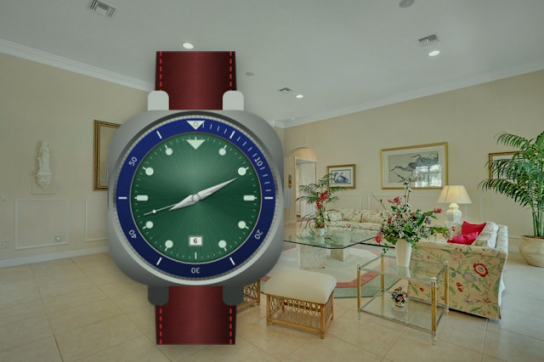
8:10:42
